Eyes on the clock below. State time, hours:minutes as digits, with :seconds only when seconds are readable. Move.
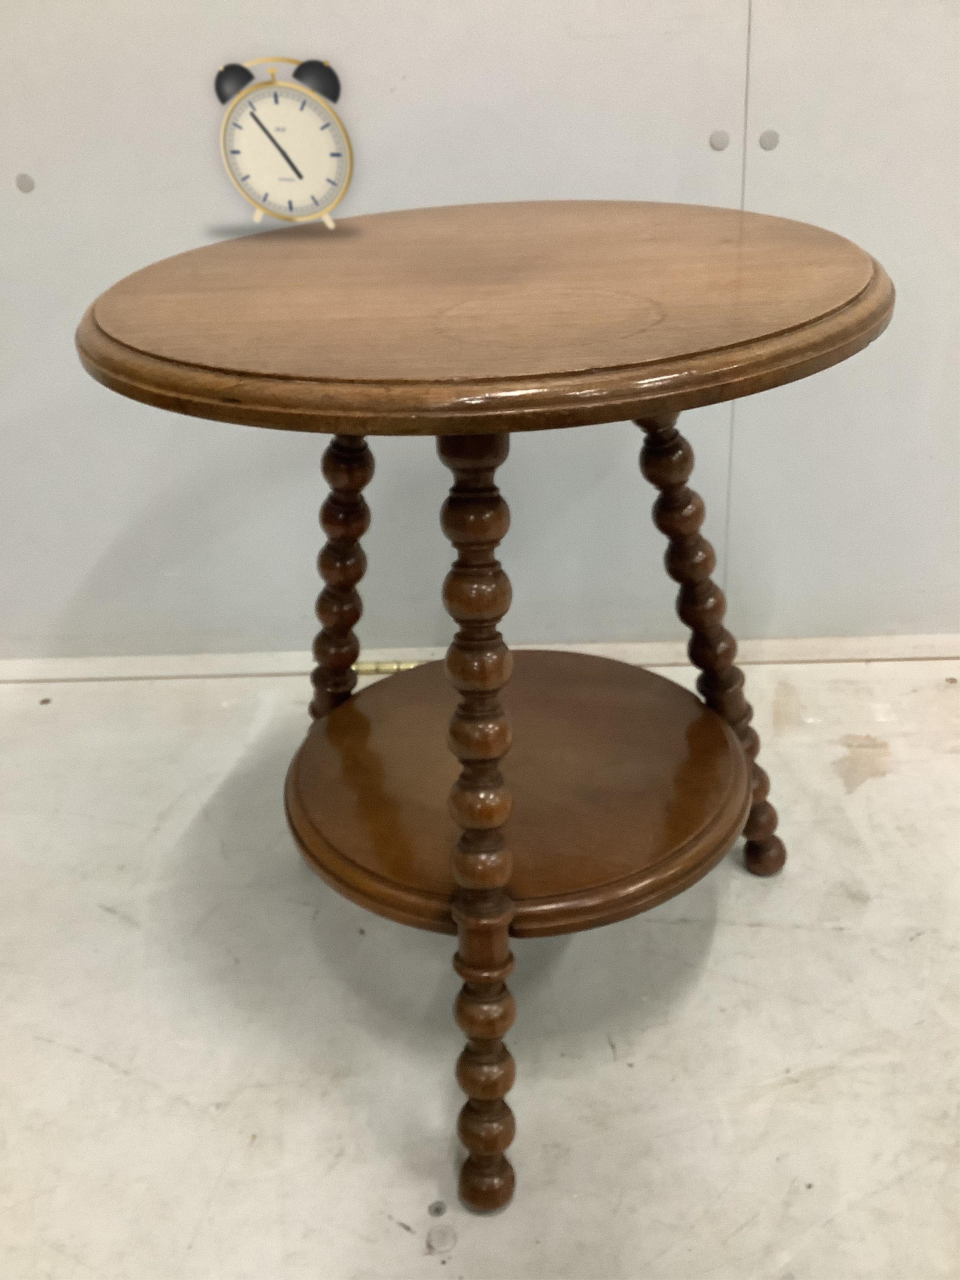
4:54
